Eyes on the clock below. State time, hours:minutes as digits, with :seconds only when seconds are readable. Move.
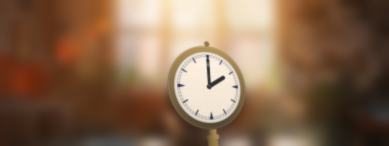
2:00
